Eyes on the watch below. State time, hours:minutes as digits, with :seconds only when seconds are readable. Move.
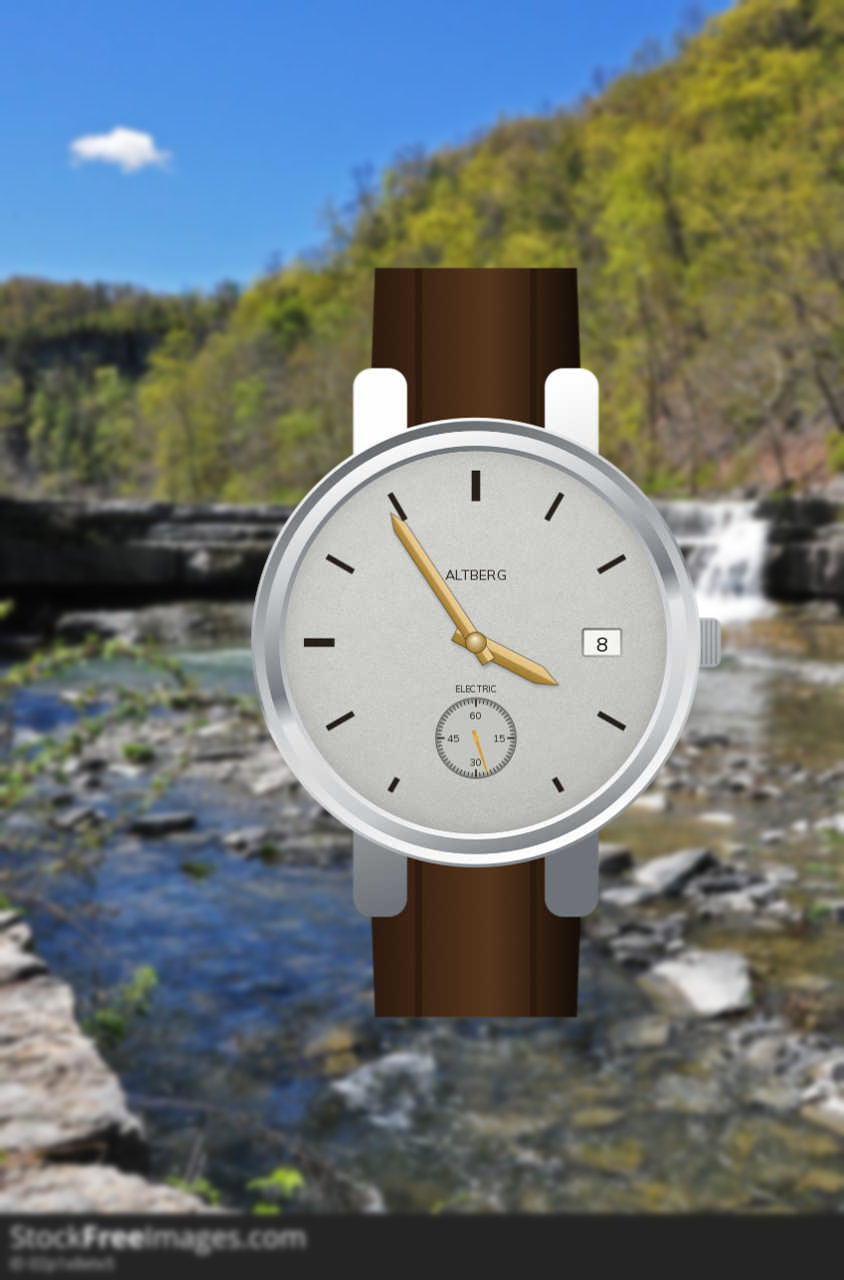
3:54:27
